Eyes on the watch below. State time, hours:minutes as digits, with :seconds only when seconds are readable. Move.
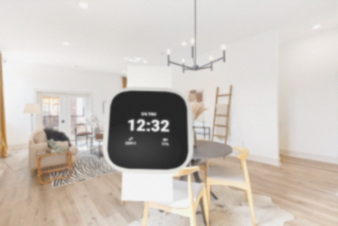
12:32
